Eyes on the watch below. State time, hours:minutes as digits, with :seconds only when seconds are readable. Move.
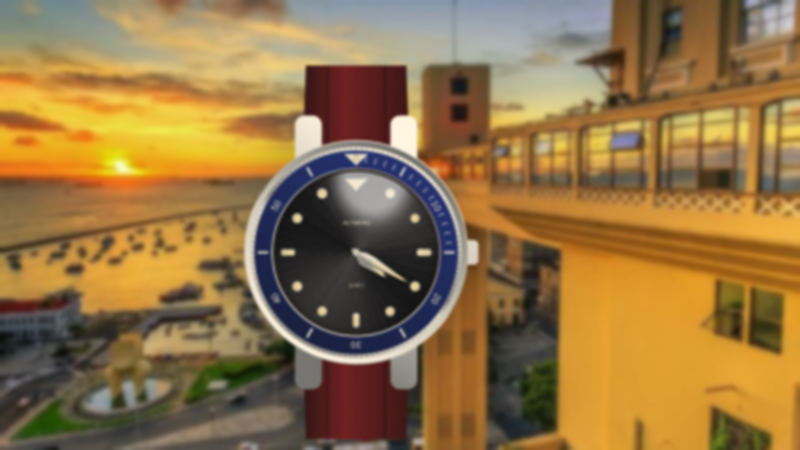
4:20
